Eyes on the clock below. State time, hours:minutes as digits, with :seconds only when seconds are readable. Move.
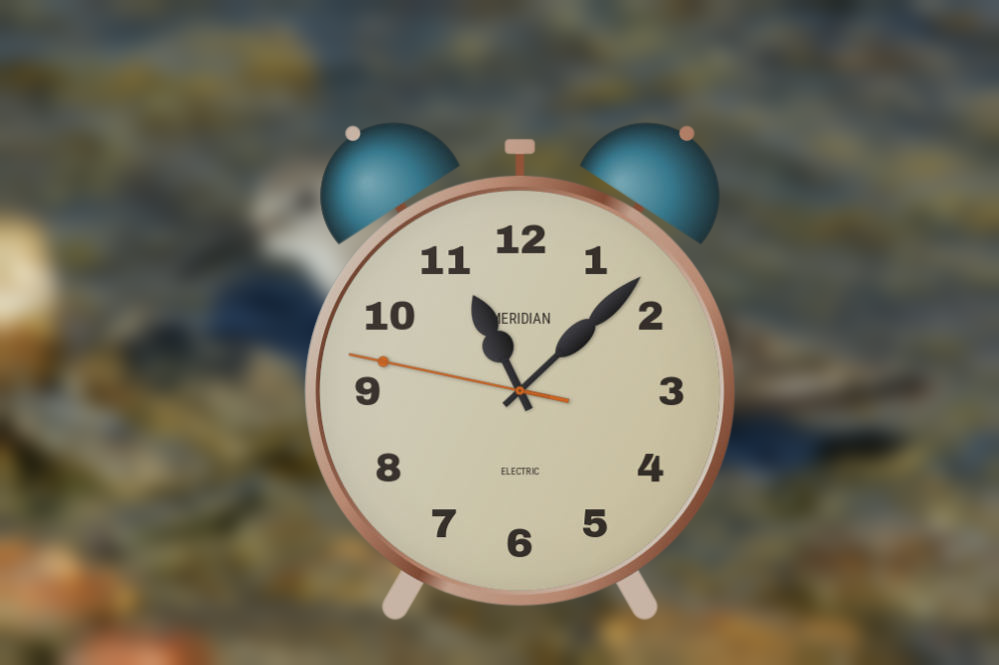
11:07:47
